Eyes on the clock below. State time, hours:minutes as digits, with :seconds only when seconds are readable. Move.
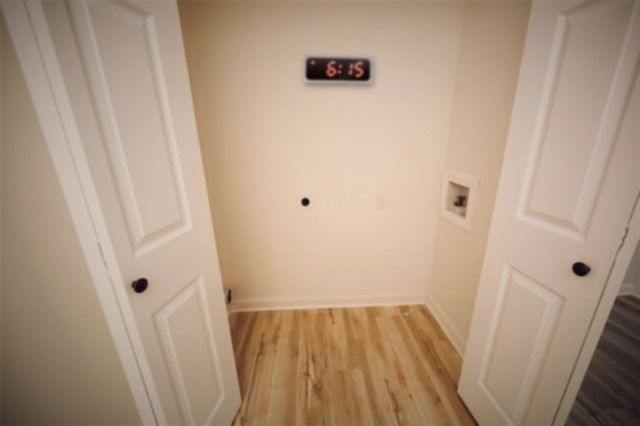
6:15
